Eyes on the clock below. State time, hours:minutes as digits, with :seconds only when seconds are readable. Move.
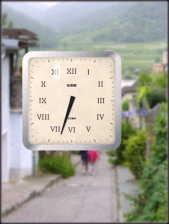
6:33
